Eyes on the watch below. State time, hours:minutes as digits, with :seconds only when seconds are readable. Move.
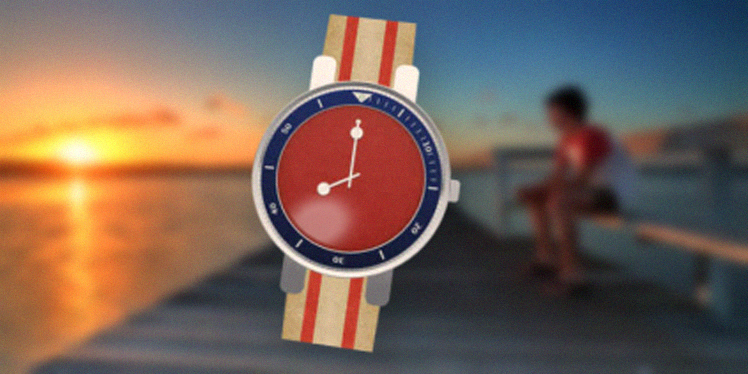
8:00
